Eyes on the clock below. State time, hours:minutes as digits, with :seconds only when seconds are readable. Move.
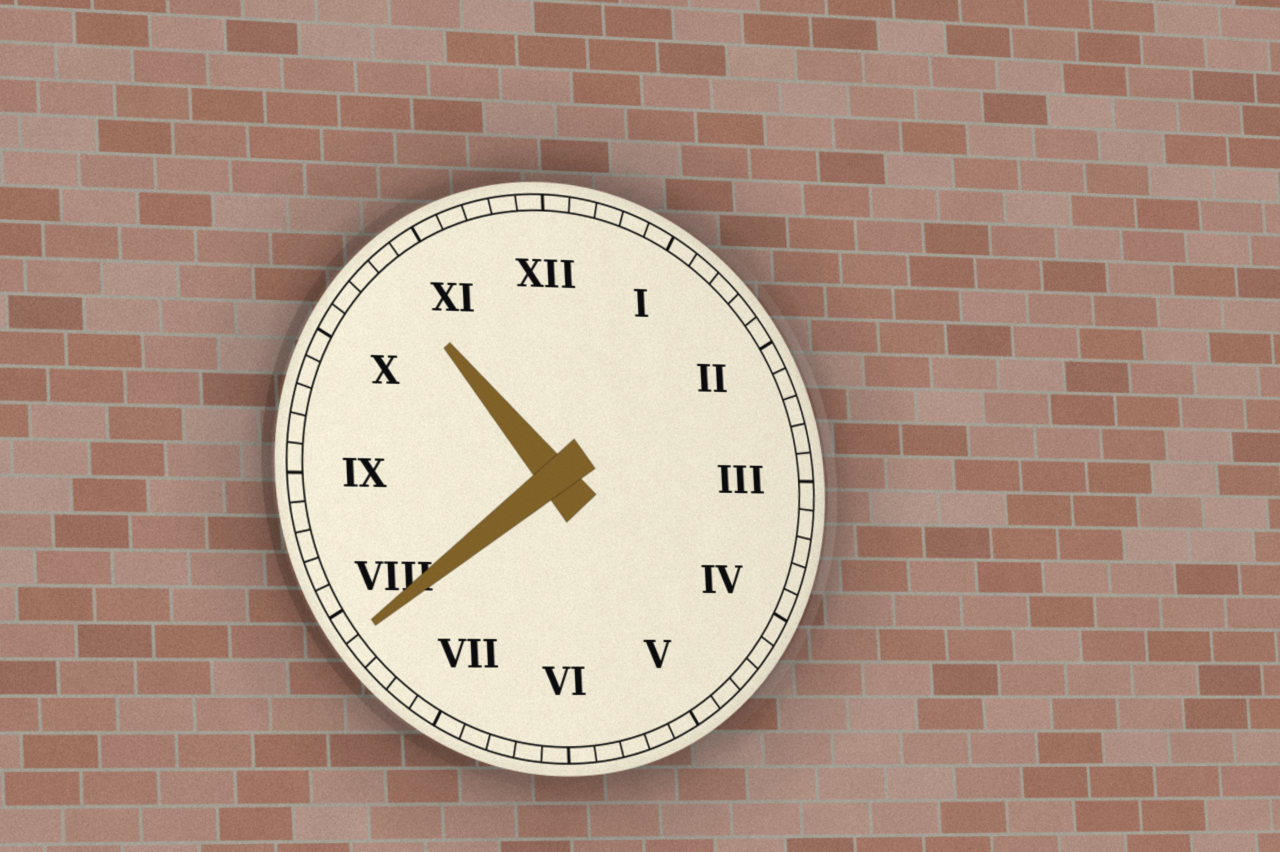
10:39
